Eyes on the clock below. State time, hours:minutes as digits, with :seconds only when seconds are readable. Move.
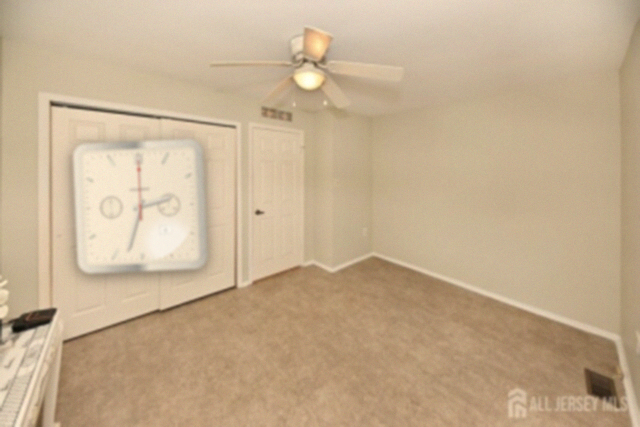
2:33
